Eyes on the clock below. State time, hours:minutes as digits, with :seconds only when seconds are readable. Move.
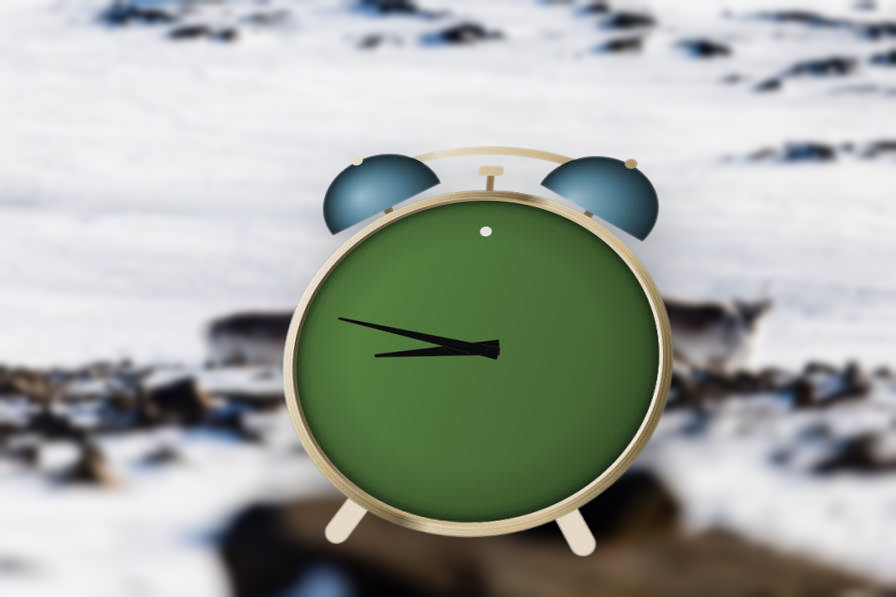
8:47
